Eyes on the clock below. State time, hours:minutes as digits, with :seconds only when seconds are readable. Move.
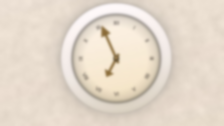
6:56
